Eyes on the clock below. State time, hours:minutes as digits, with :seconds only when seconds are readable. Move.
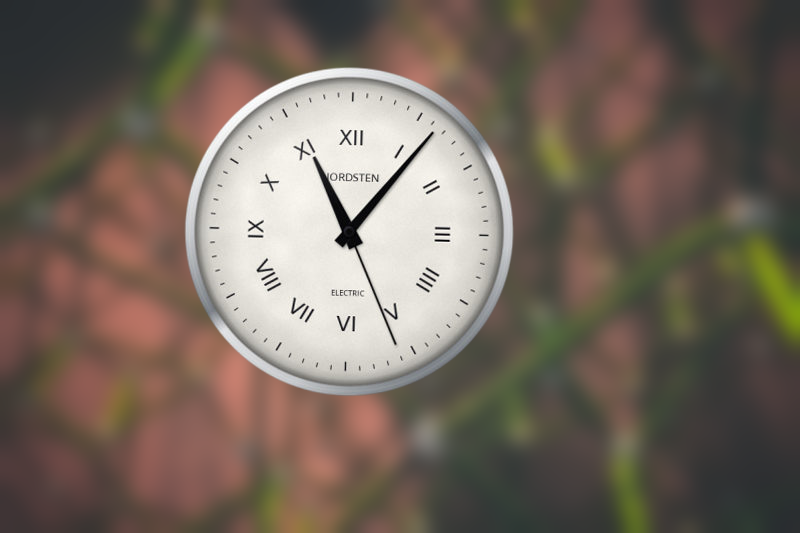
11:06:26
